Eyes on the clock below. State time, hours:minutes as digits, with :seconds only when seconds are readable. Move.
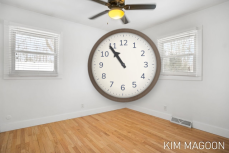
10:54
